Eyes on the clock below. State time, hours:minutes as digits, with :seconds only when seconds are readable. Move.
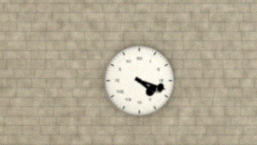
4:18
